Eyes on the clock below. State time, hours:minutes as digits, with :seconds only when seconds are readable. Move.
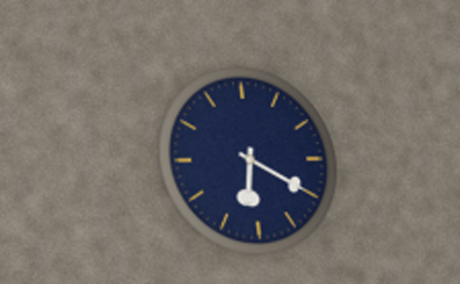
6:20
